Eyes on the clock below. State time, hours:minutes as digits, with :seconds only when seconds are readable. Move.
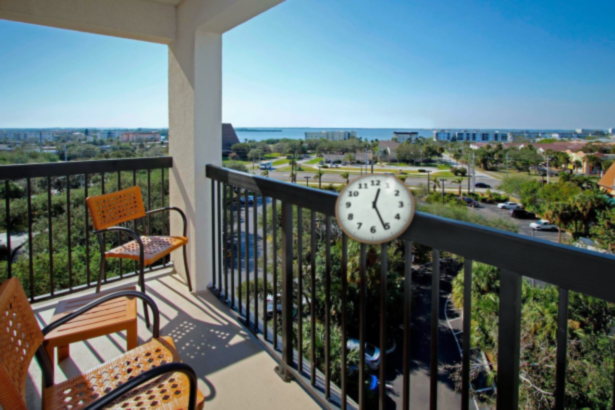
12:26
